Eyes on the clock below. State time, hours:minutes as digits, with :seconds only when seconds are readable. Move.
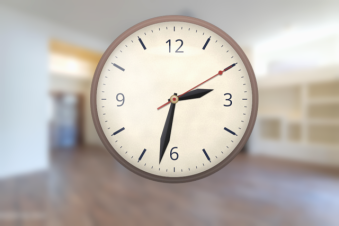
2:32:10
